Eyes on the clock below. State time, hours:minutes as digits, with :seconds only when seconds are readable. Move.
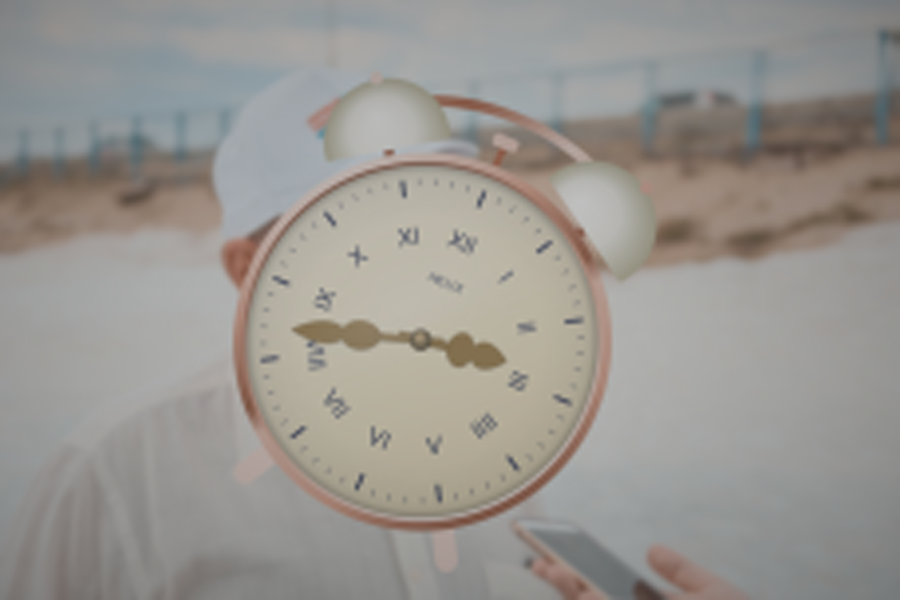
2:42
